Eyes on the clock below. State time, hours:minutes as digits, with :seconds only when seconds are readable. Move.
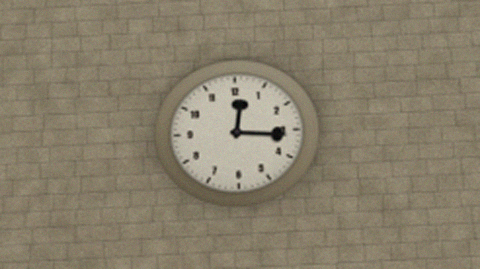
12:16
